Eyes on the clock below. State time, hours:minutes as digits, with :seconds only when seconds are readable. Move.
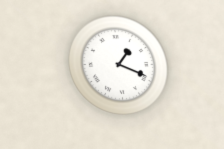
1:19
